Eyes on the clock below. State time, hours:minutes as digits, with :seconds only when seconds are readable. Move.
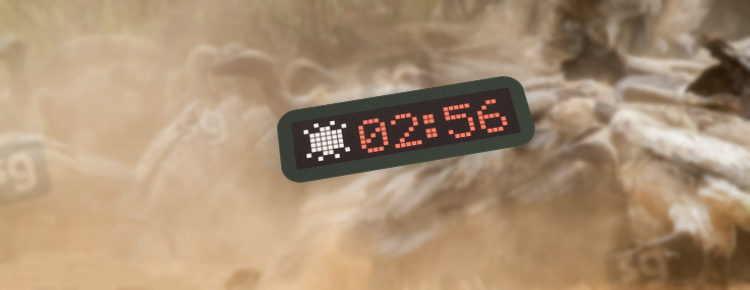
2:56
